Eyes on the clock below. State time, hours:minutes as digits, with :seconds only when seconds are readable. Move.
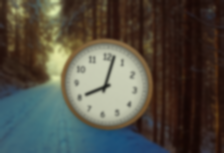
8:02
